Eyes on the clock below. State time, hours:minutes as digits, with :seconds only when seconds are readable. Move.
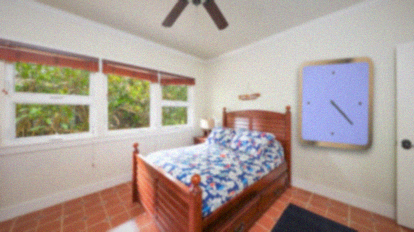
4:22
